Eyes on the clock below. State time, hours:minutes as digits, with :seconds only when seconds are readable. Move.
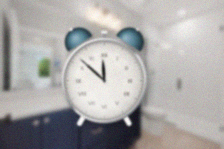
11:52
